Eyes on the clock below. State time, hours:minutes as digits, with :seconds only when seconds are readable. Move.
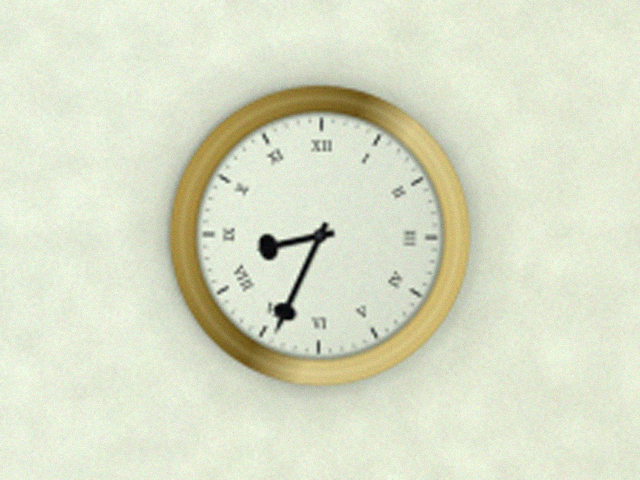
8:34
